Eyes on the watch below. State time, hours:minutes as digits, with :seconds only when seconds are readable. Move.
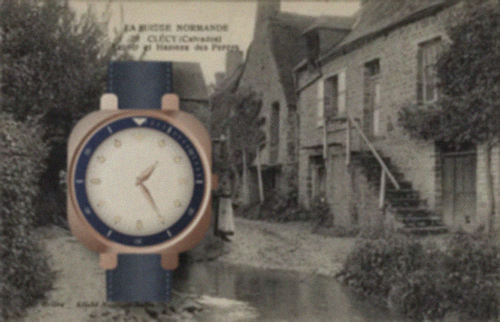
1:25
